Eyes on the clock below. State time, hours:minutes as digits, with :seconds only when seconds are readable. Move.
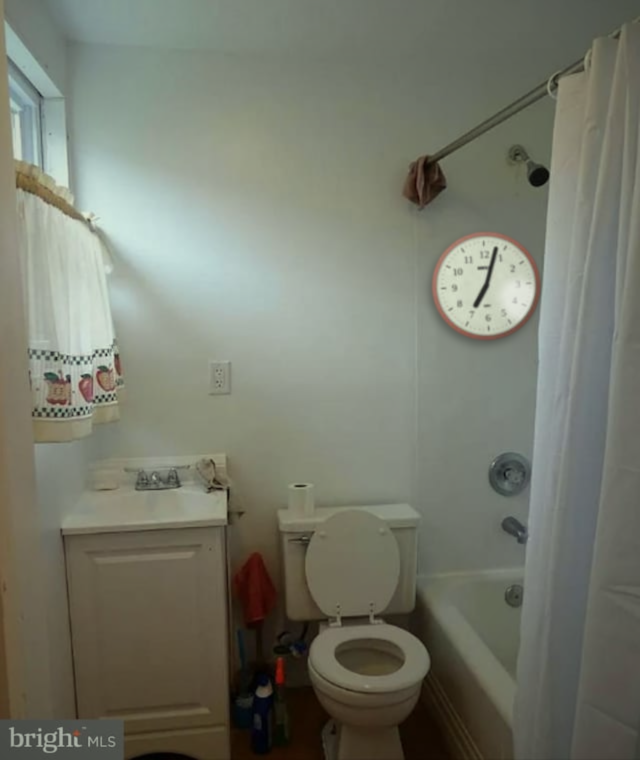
7:03
